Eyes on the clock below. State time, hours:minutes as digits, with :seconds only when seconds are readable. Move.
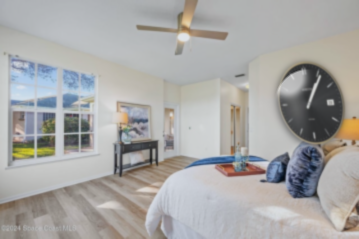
1:06
